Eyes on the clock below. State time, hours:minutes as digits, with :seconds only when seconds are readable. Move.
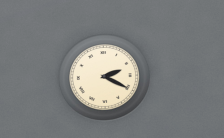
2:20
